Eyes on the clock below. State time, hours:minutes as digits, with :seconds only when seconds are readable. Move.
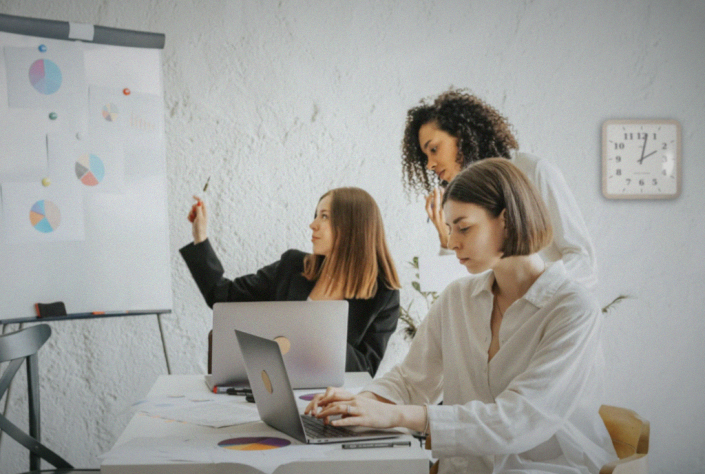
2:02
